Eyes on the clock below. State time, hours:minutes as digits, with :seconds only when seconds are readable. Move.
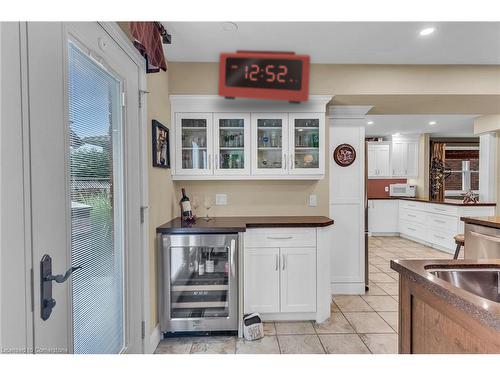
12:52
